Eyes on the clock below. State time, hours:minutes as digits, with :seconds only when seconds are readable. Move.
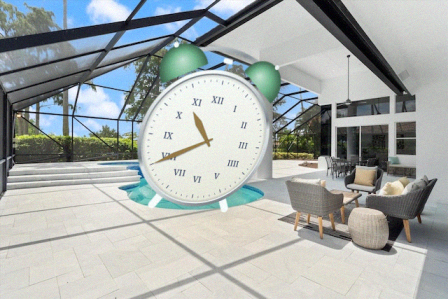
10:40
